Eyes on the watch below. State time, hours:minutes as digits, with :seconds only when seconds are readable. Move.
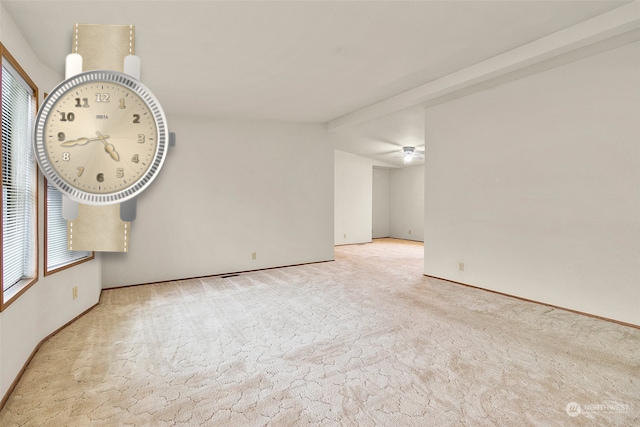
4:43
